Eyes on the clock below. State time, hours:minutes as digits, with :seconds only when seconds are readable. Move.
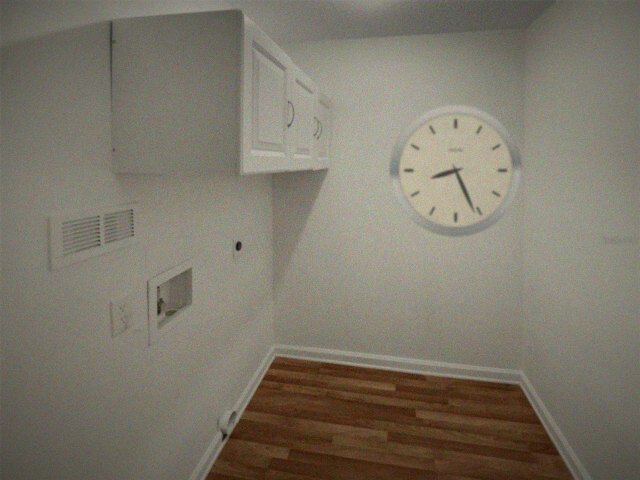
8:26
